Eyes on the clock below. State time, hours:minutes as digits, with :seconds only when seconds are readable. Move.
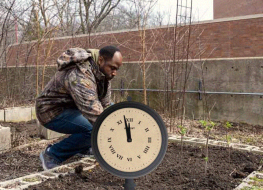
11:58
